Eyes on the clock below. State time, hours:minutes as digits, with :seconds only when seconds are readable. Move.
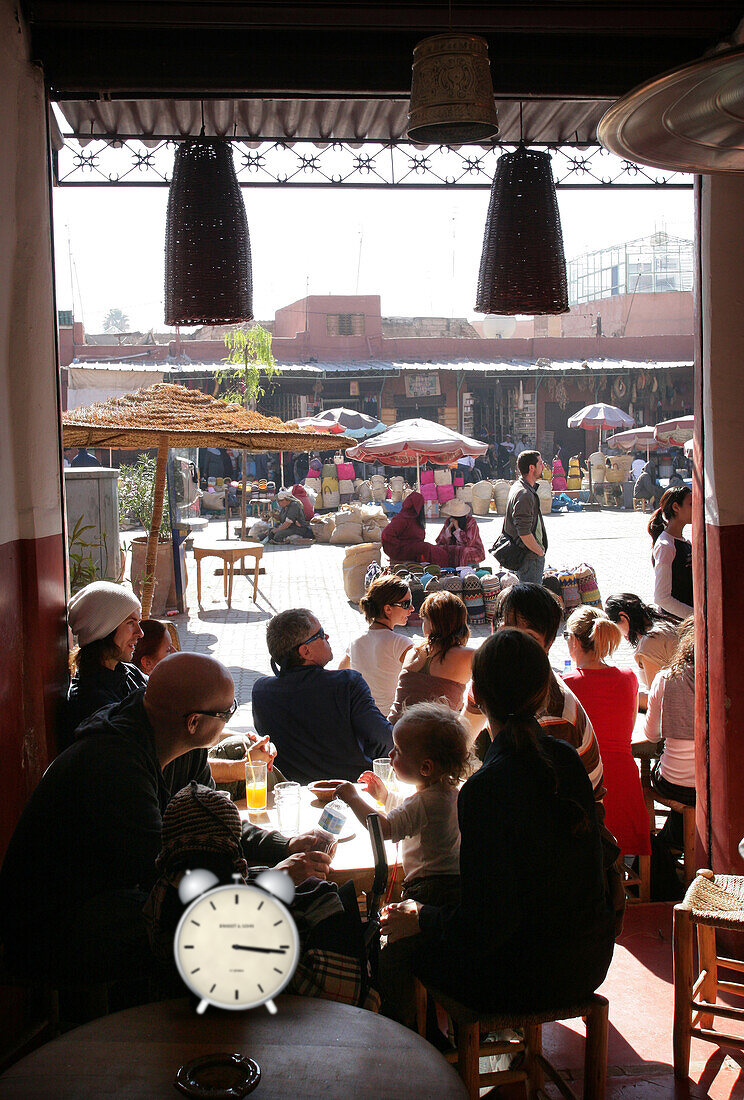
3:16
